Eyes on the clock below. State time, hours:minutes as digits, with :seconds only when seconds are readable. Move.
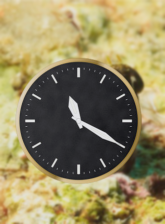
11:20
